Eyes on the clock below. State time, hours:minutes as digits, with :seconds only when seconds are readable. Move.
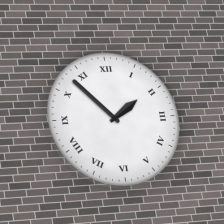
1:53
